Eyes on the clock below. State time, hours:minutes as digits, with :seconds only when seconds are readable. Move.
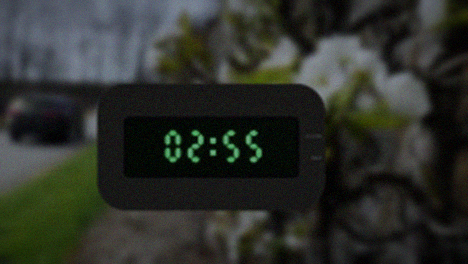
2:55
